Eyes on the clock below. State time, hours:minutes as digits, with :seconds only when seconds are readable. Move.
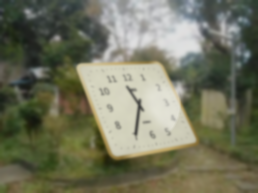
11:35
